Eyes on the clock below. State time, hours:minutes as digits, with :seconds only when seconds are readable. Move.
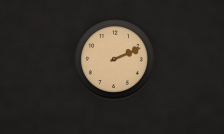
2:11
